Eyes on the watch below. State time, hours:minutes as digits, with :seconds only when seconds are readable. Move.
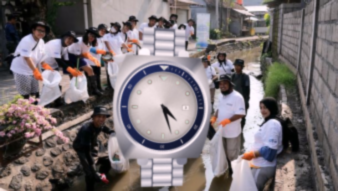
4:27
